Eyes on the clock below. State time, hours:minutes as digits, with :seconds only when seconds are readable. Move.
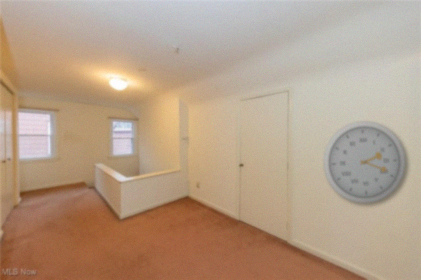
2:19
